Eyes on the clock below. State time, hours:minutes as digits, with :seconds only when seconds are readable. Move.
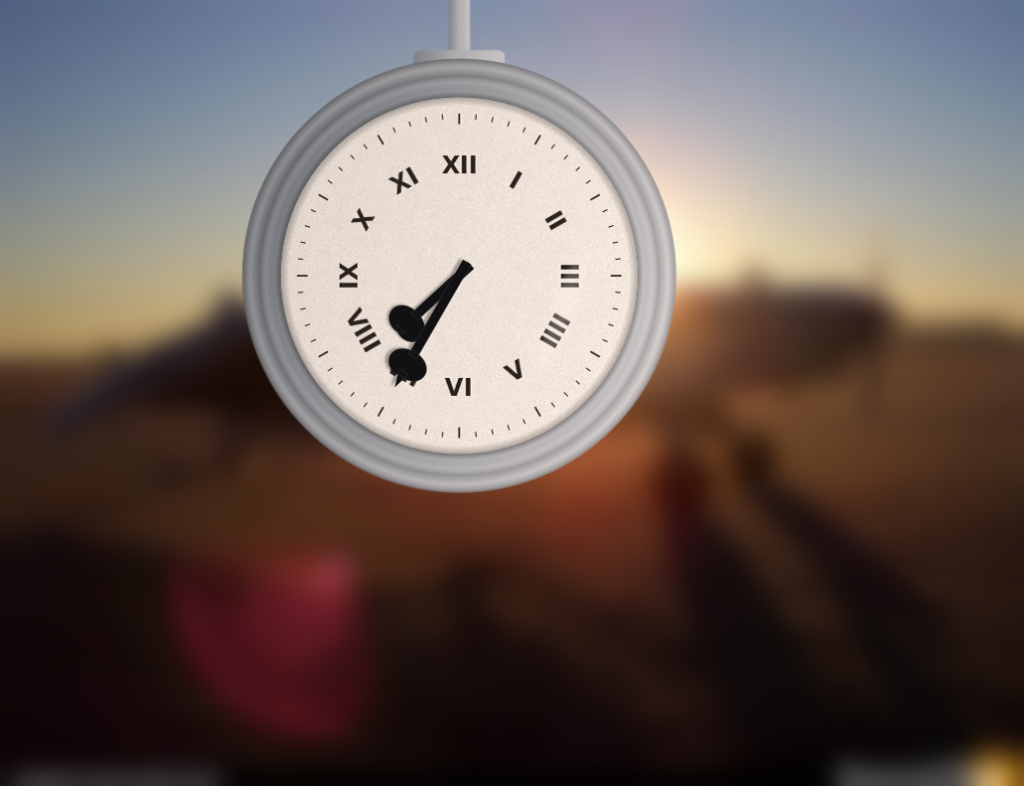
7:35
